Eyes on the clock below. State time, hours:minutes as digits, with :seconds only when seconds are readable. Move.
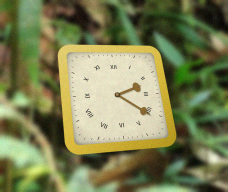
2:21
